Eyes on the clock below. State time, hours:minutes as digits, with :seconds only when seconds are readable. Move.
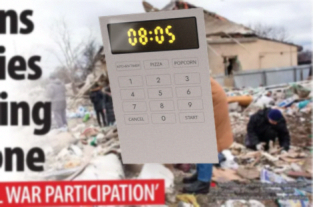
8:05
